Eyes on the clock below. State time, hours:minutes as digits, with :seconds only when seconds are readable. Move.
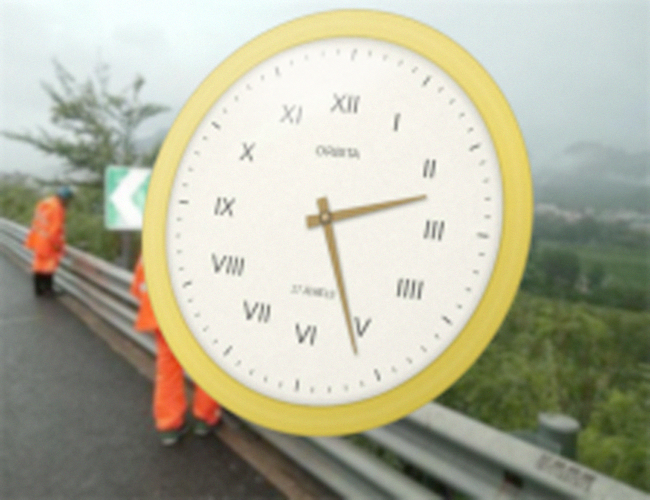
2:26
